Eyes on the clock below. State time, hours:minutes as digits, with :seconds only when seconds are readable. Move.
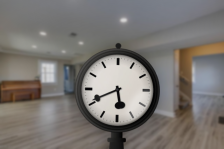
5:41
